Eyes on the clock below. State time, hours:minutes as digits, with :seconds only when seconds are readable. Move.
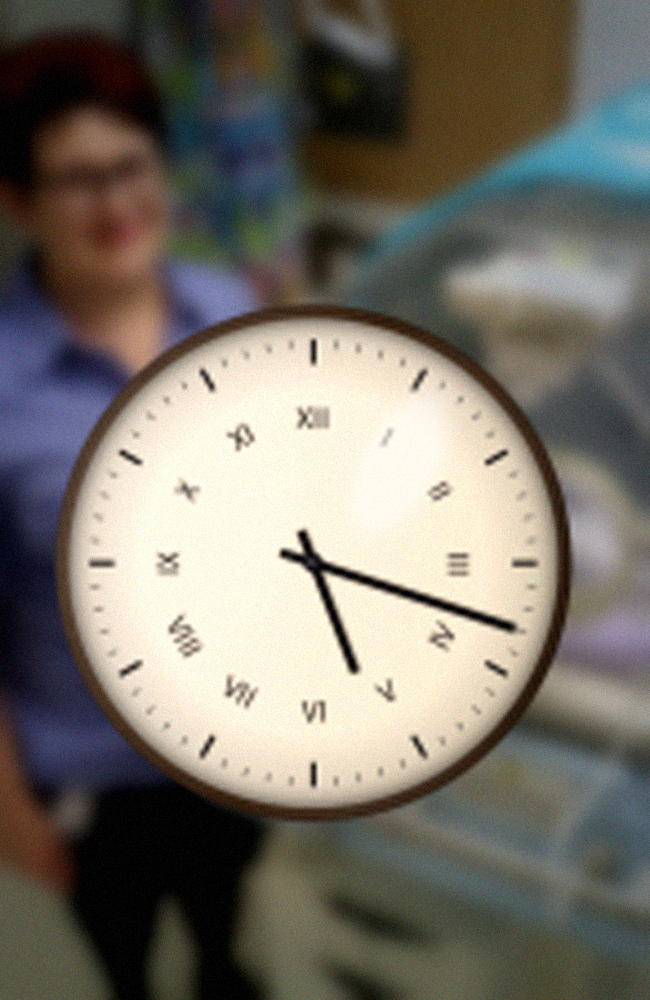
5:18
